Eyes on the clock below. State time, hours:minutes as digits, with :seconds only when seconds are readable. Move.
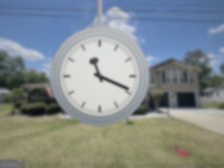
11:19
